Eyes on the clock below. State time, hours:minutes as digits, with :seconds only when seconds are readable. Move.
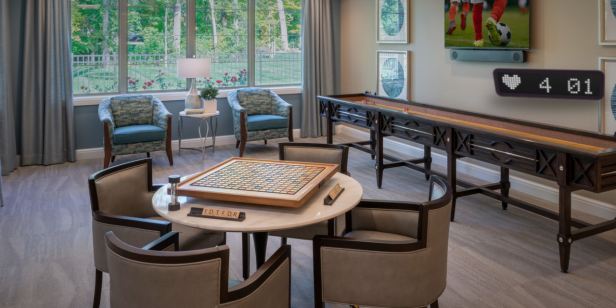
4:01
